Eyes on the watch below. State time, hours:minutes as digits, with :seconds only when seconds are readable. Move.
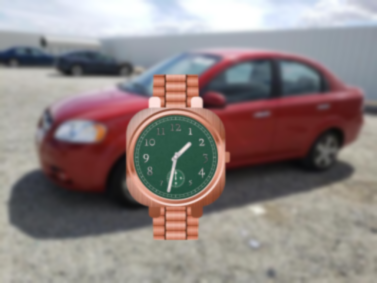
1:32
